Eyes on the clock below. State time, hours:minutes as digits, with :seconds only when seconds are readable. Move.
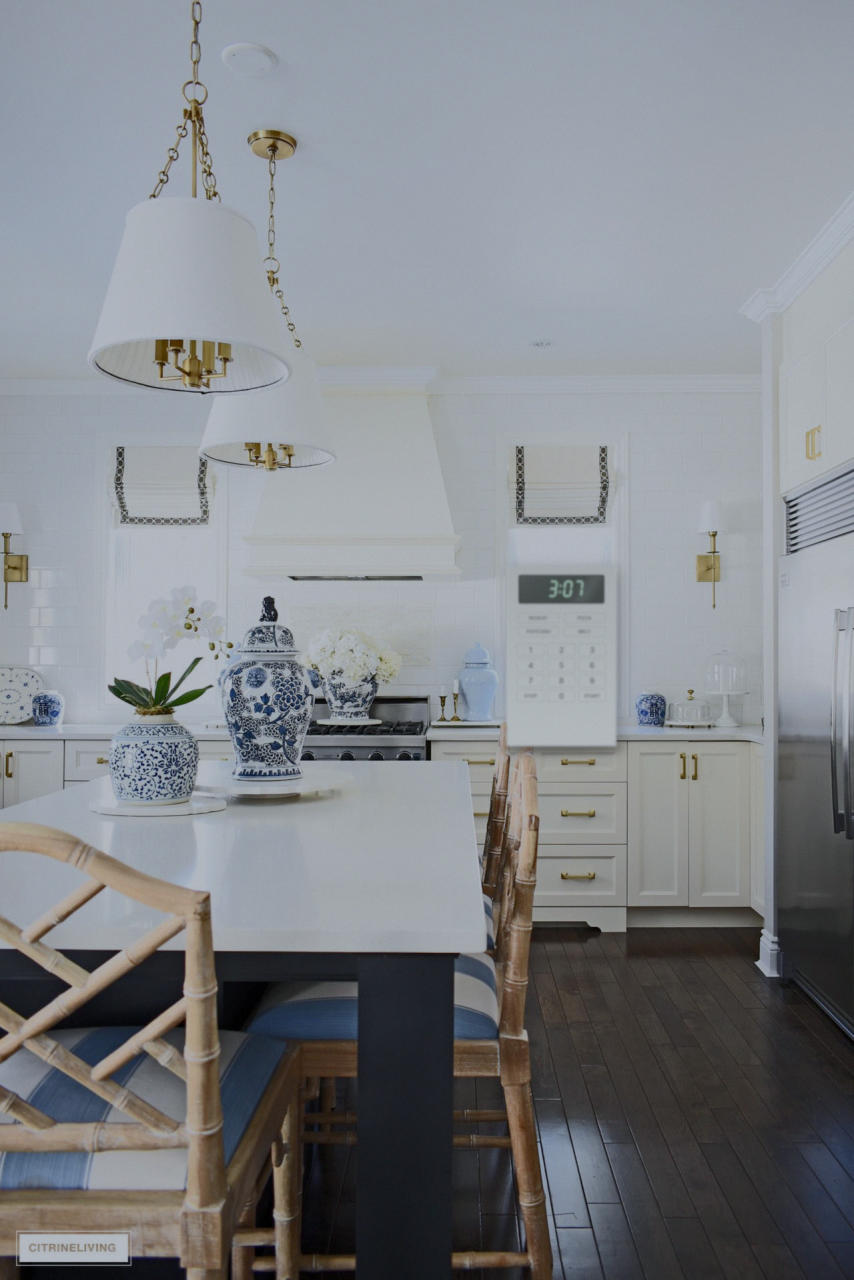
3:07
